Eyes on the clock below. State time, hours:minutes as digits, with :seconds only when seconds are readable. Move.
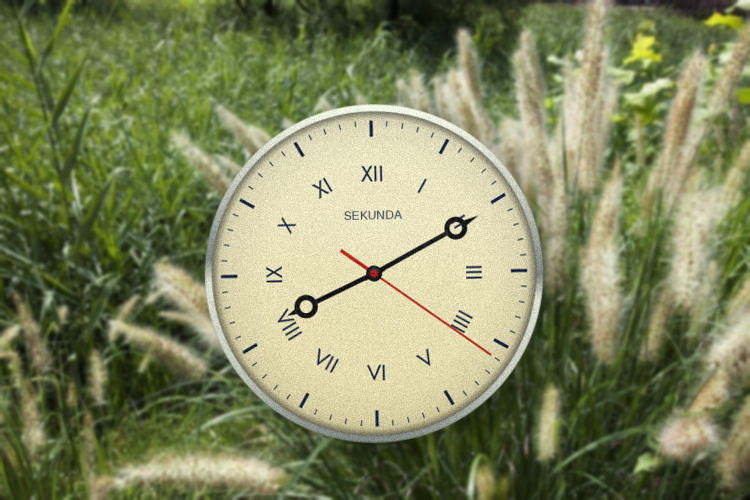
8:10:21
